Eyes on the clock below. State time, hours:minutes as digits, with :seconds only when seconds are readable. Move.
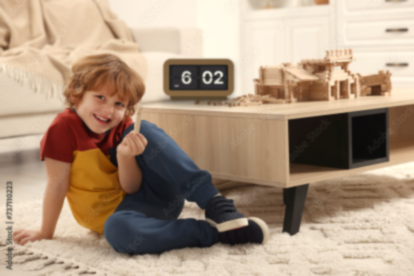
6:02
